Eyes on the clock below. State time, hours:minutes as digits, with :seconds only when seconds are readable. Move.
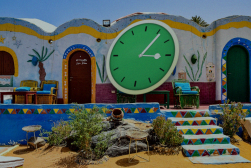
3:06
